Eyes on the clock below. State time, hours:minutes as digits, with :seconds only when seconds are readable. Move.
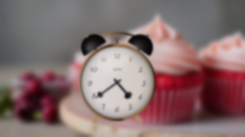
4:39
